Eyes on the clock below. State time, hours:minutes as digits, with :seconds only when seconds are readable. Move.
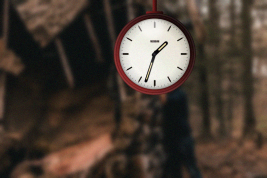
1:33
